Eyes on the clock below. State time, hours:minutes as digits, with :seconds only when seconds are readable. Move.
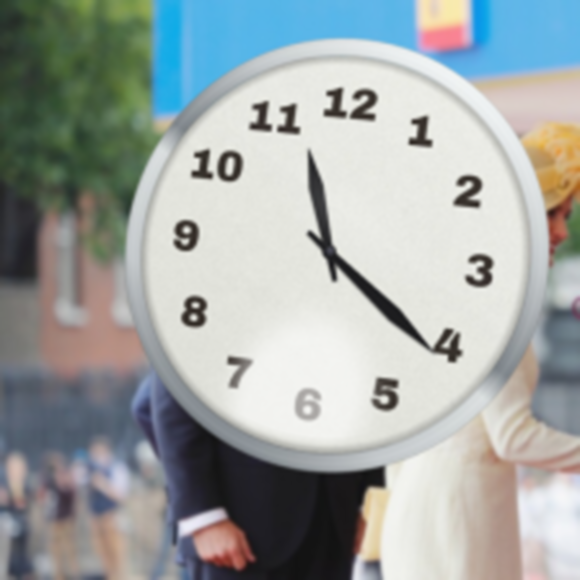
11:21
